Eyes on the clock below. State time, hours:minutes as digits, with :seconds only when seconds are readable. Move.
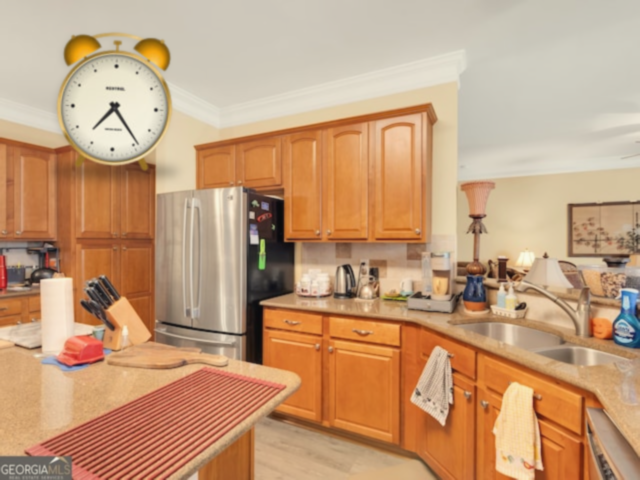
7:24
